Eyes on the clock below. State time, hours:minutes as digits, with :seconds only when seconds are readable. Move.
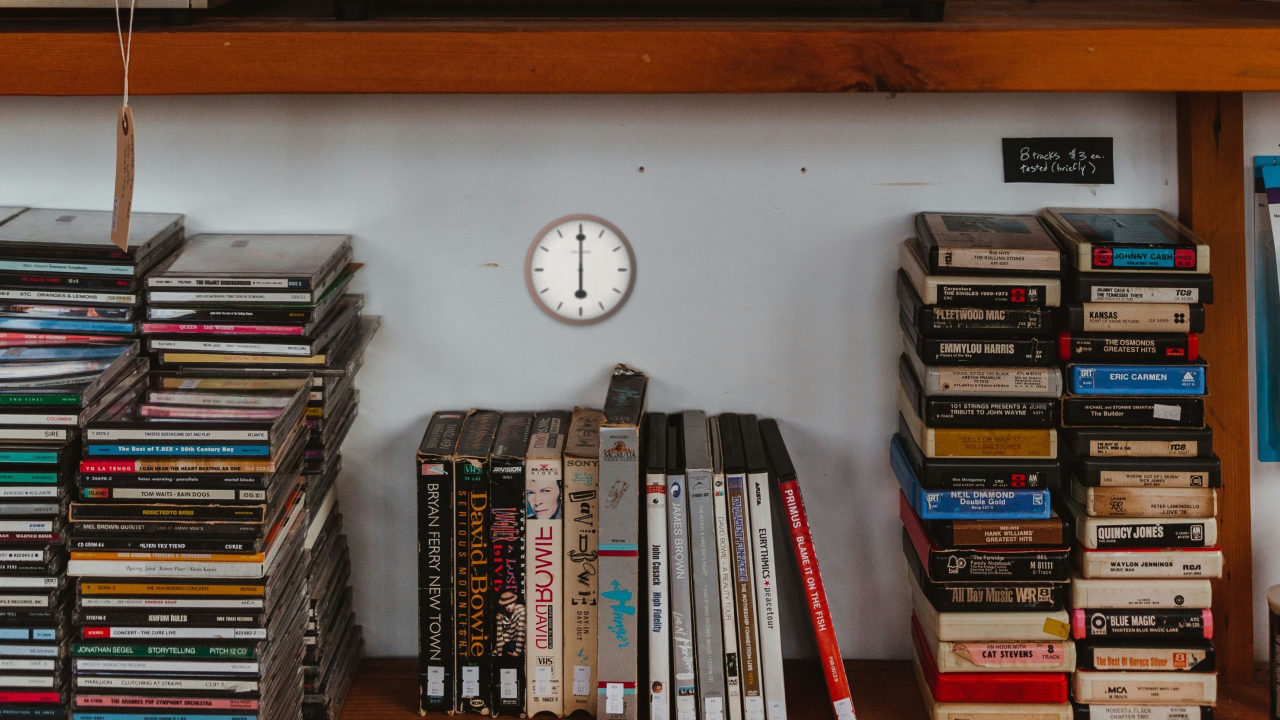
6:00
